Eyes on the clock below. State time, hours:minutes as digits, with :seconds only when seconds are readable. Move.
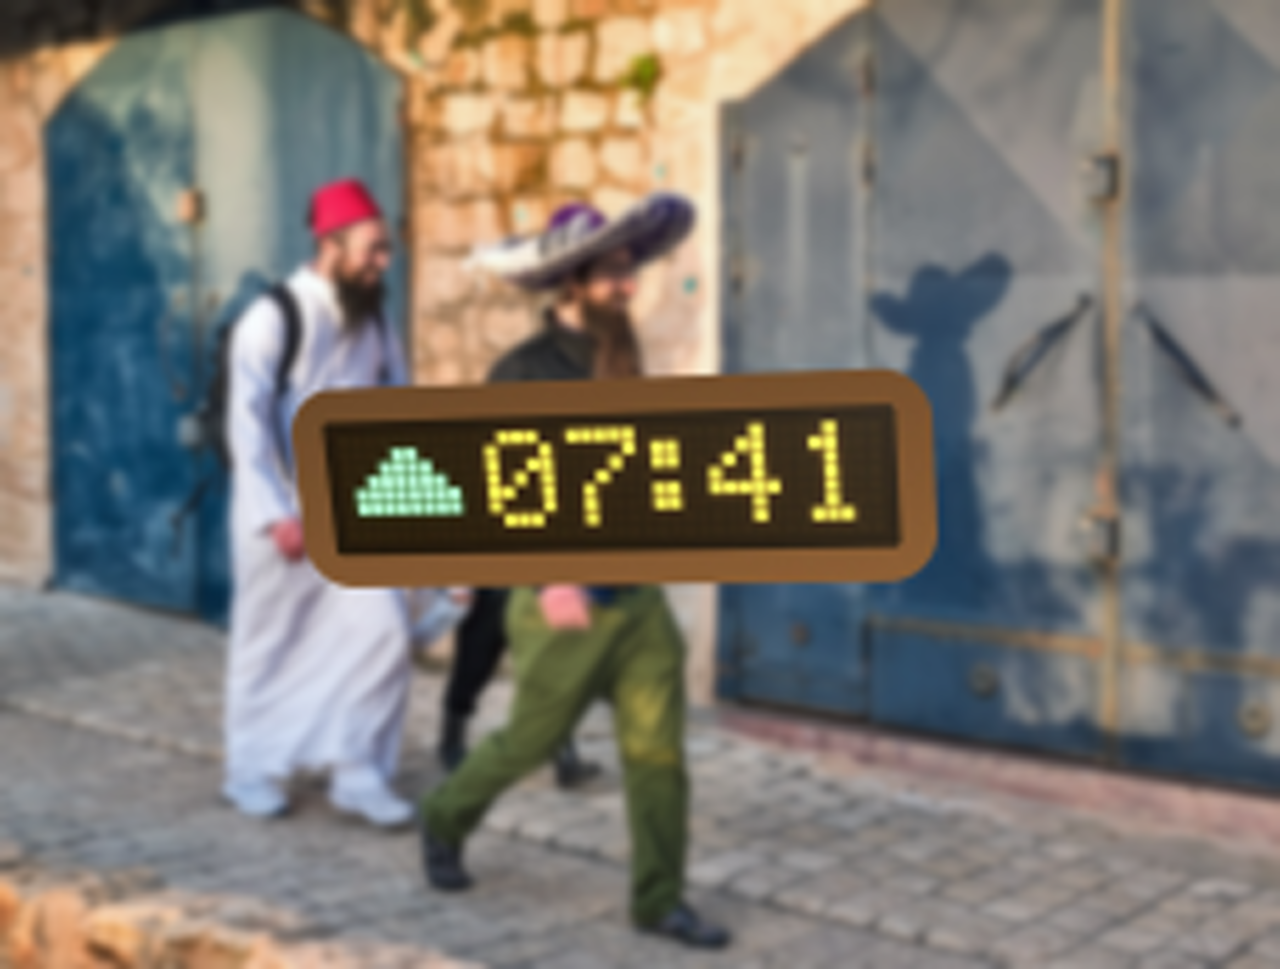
7:41
